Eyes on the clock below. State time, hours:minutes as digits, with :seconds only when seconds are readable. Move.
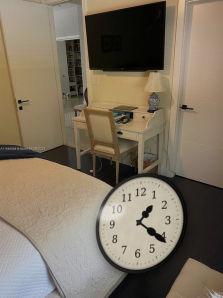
1:21
